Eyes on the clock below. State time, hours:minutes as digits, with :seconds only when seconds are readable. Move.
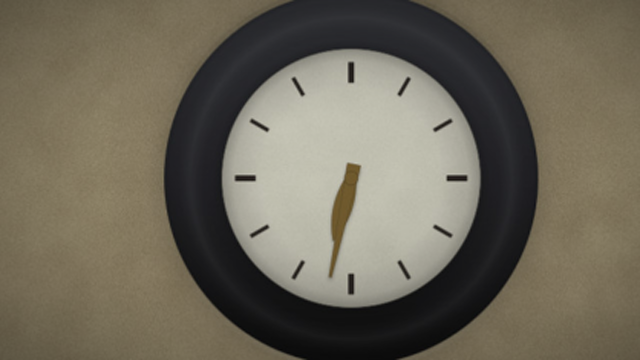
6:32
